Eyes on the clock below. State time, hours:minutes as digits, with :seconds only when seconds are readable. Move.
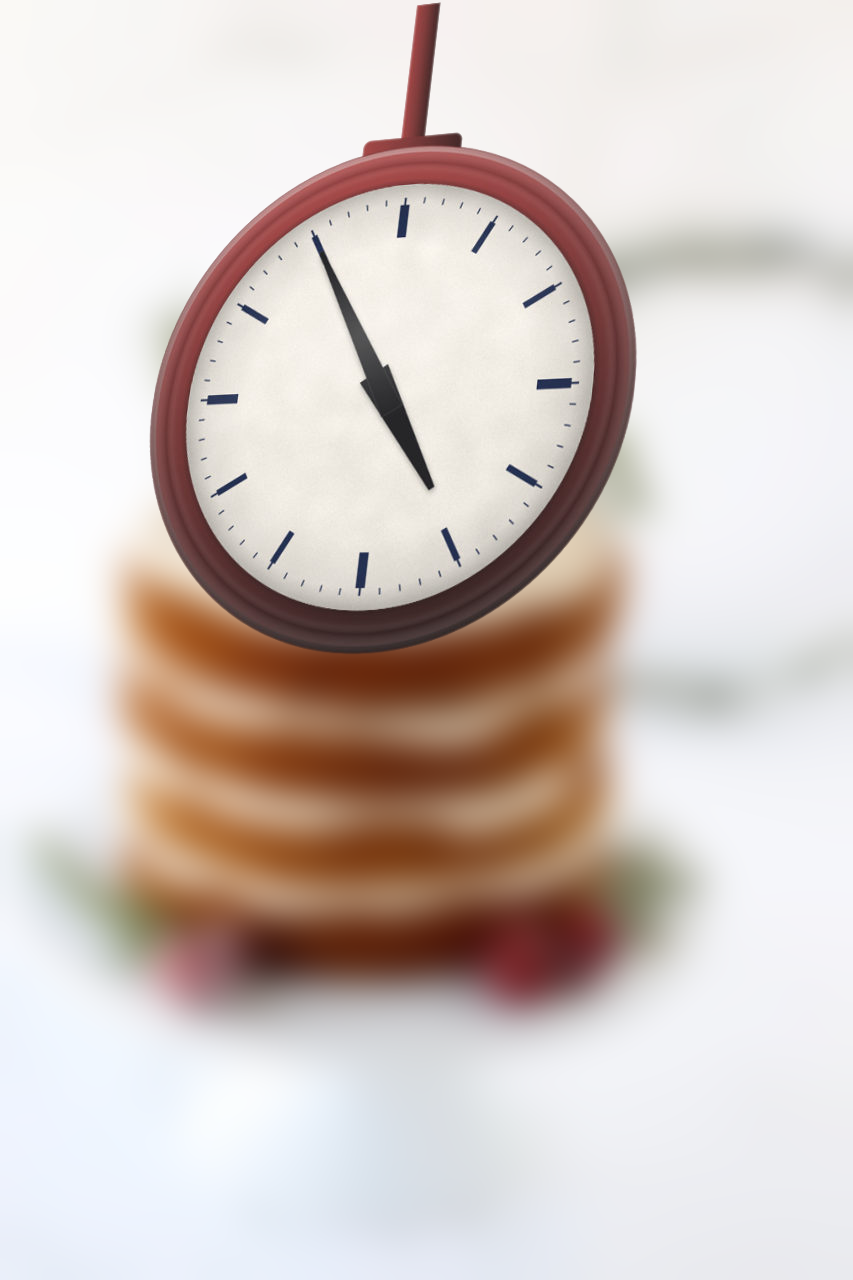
4:55
